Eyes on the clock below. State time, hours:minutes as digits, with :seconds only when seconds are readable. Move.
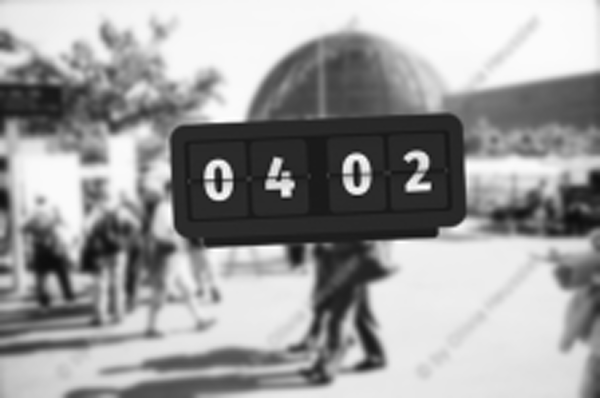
4:02
